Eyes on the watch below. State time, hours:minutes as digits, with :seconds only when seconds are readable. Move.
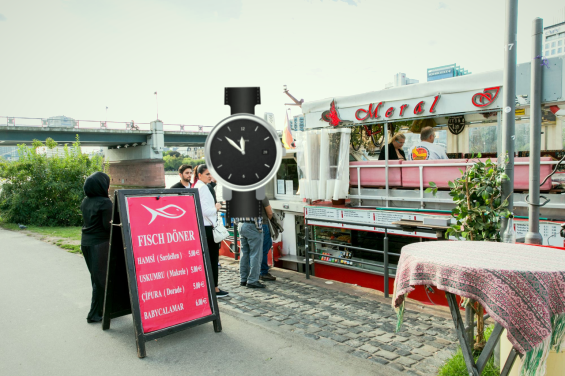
11:52
